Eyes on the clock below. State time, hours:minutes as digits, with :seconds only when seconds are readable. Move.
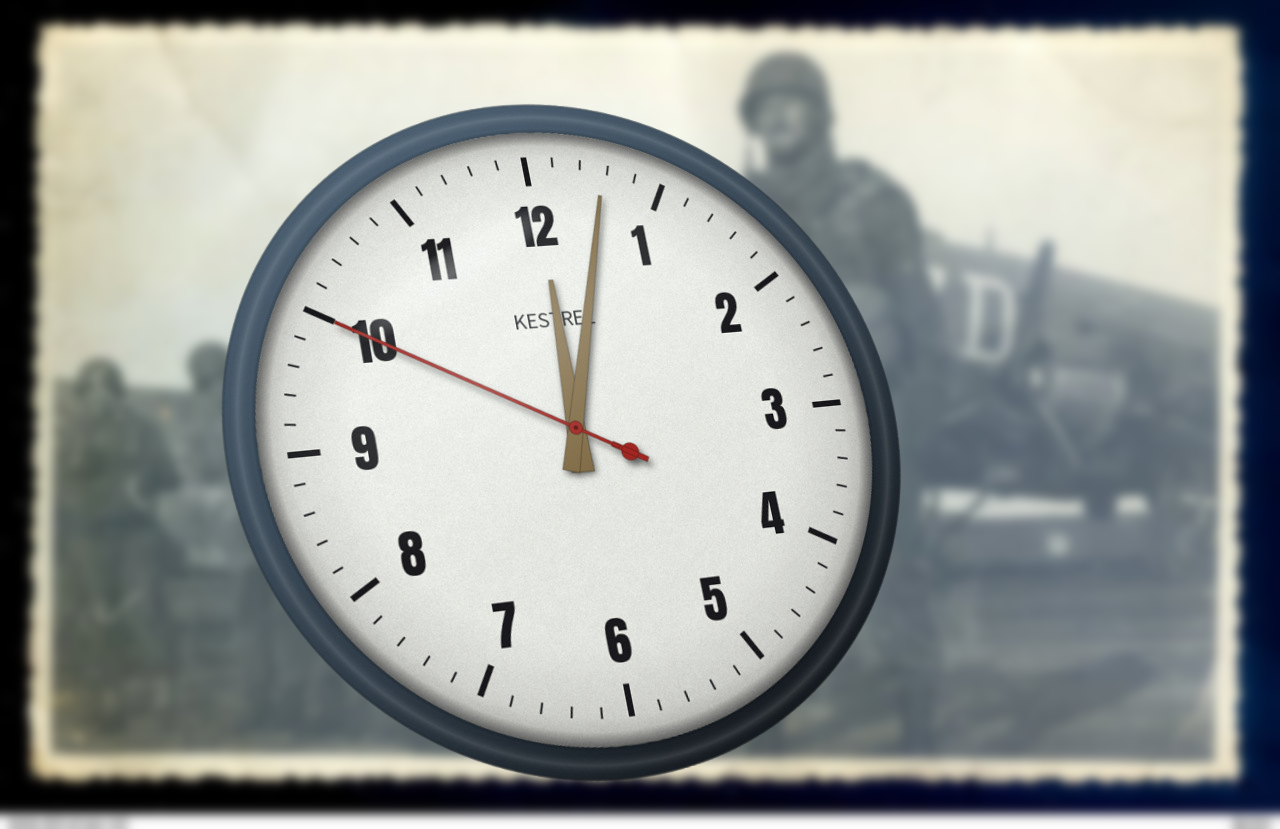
12:02:50
